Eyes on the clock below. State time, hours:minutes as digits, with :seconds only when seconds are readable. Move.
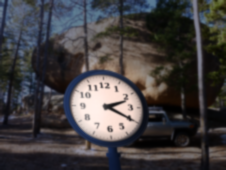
2:20
